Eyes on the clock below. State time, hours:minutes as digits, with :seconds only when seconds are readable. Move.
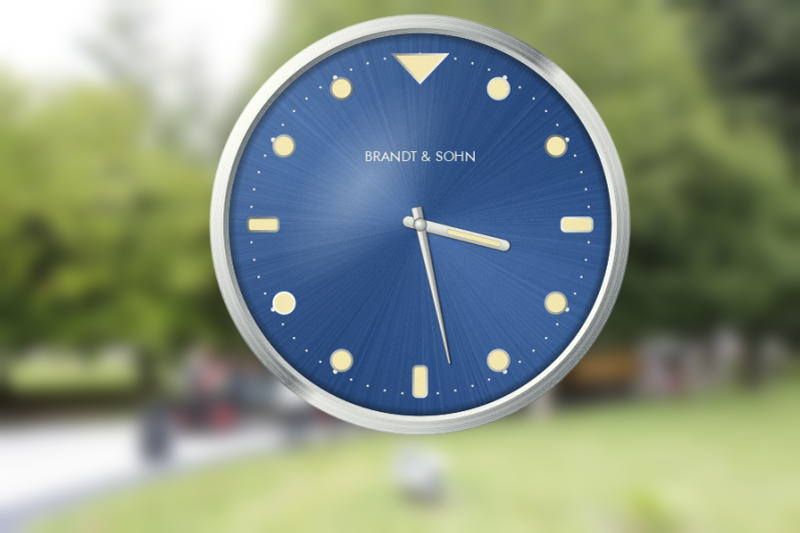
3:28
